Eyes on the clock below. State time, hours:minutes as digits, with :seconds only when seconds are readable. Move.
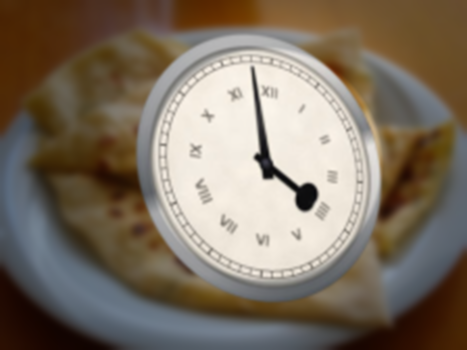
3:58
